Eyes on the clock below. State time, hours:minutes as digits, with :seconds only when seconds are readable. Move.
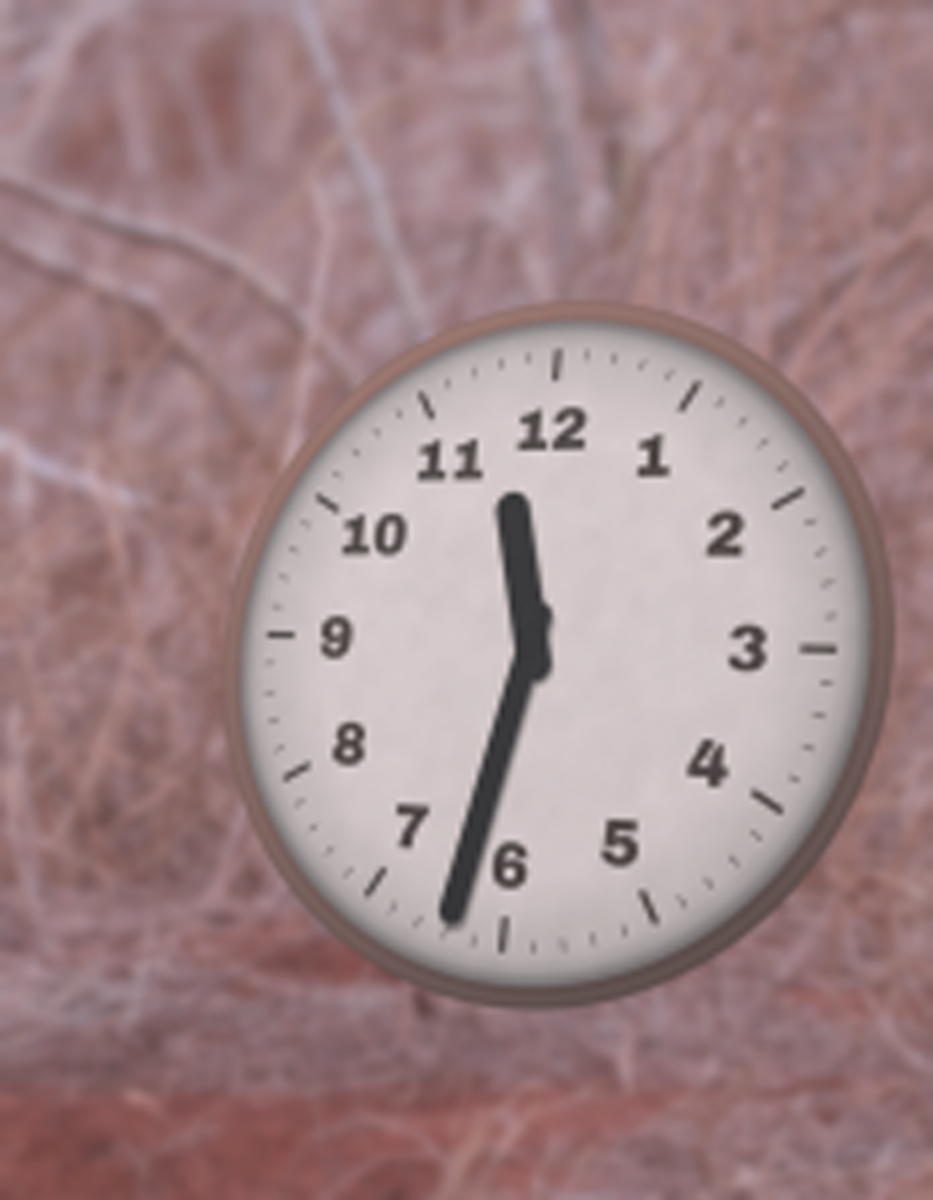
11:32
